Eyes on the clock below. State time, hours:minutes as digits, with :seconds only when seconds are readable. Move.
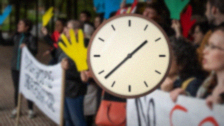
1:38
